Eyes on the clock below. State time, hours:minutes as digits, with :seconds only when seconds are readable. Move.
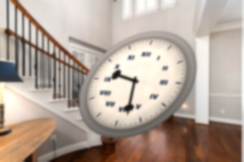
9:28
